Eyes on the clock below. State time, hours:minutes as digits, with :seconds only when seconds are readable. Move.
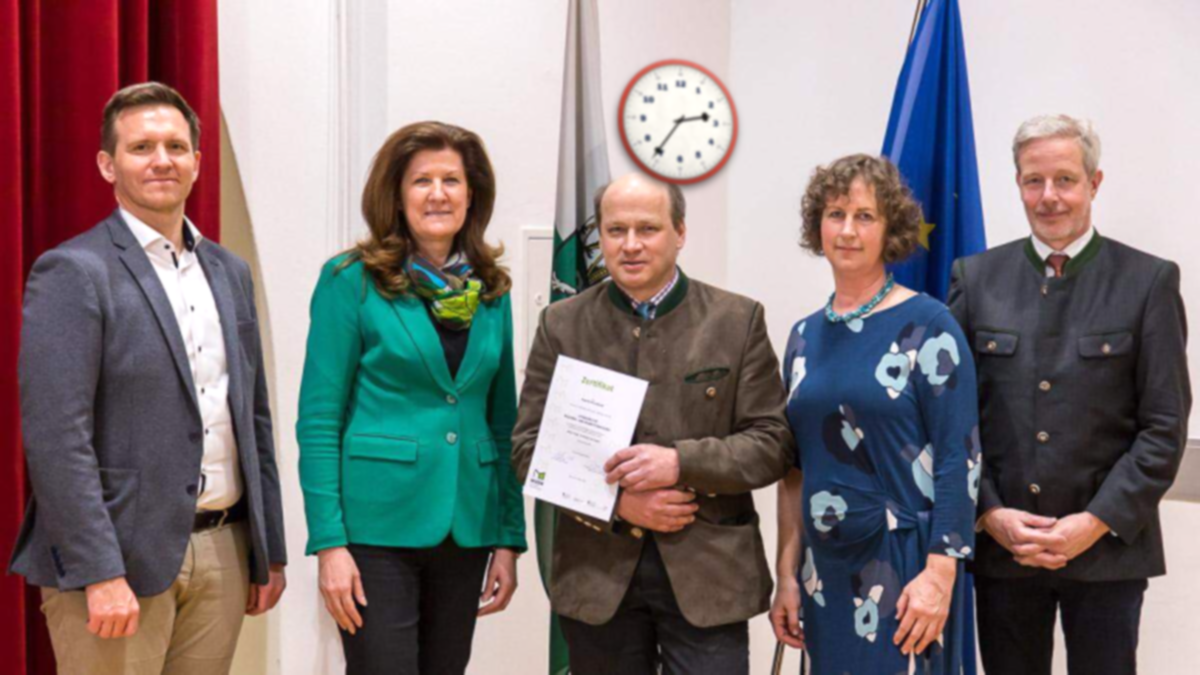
2:36
